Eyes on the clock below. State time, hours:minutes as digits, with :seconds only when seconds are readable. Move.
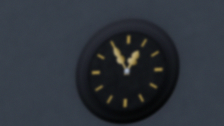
12:55
